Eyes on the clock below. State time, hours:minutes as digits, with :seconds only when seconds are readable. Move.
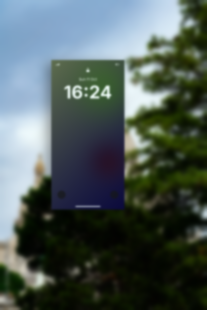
16:24
